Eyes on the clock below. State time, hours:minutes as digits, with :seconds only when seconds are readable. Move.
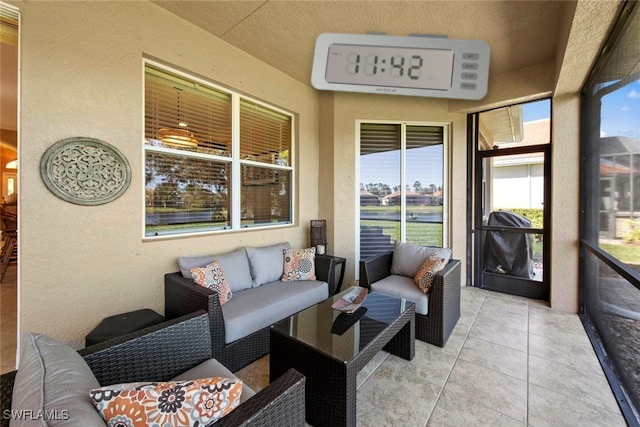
11:42
